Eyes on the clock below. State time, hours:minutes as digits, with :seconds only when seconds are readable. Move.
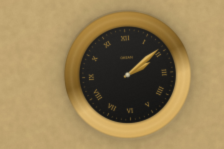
2:09
